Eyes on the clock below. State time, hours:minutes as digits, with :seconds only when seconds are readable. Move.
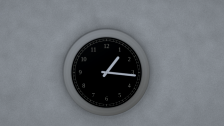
1:16
